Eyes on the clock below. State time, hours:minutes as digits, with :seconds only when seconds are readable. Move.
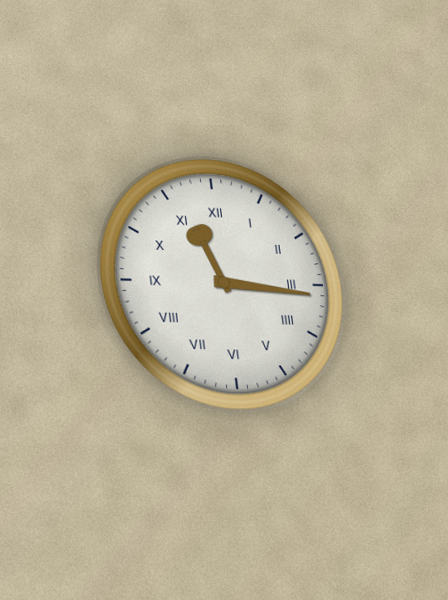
11:16
